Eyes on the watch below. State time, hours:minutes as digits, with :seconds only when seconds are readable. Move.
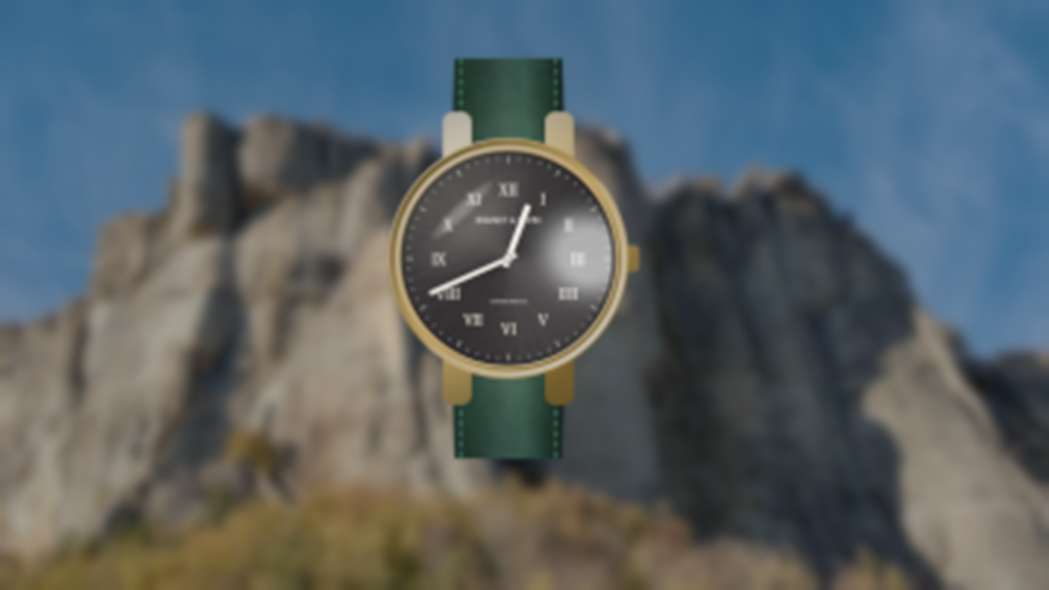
12:41
